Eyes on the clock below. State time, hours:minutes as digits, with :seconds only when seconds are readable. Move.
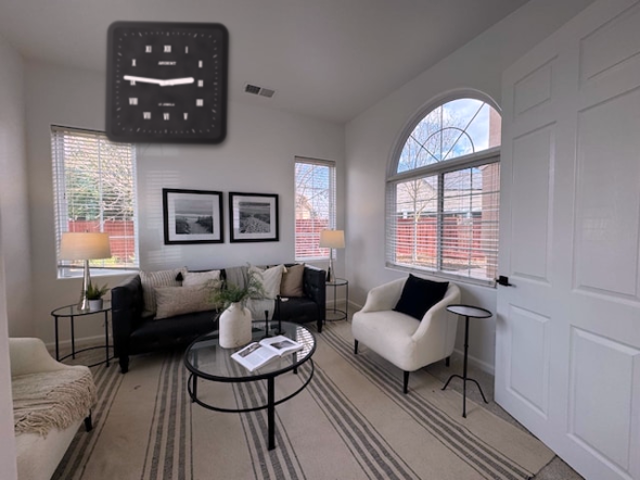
2:46
